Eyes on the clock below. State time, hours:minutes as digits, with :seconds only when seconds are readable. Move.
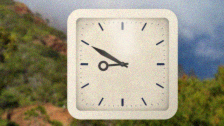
8:50
